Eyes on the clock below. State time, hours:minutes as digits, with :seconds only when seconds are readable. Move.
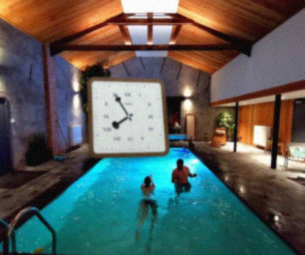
7:55
